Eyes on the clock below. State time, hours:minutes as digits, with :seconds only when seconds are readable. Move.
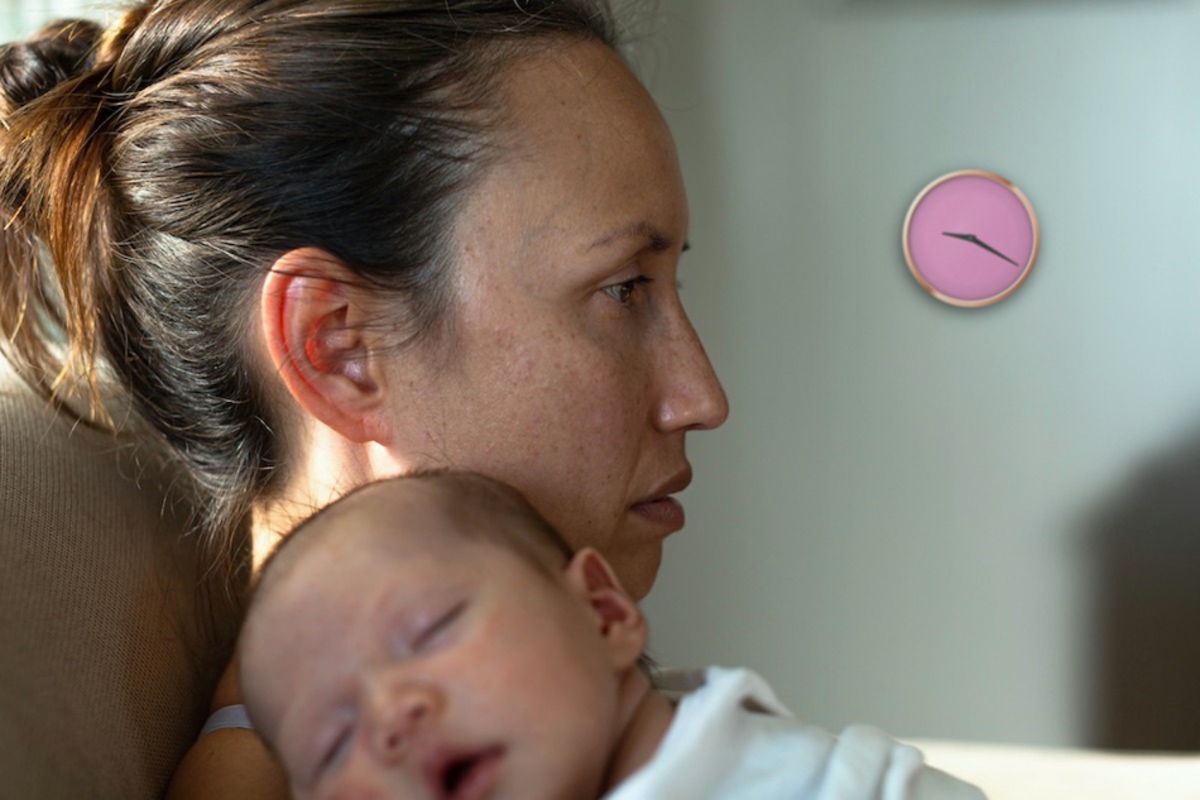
9:20
